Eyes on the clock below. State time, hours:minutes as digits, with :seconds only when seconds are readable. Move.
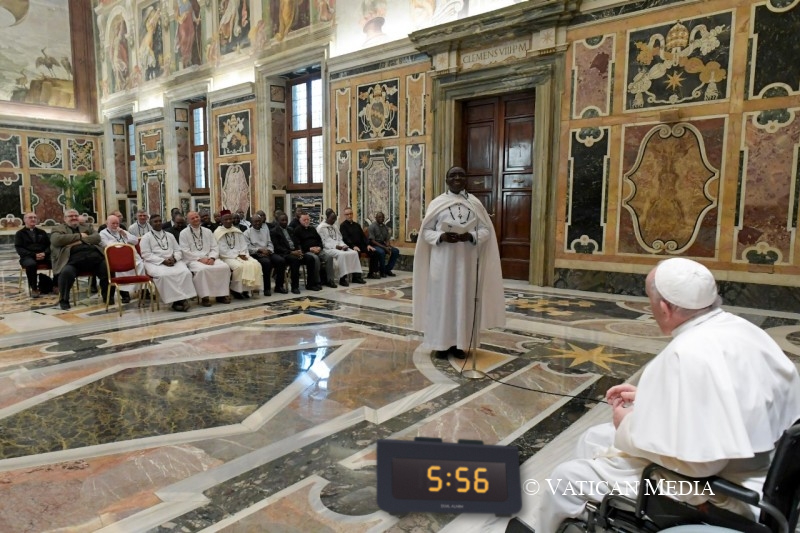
5:56
